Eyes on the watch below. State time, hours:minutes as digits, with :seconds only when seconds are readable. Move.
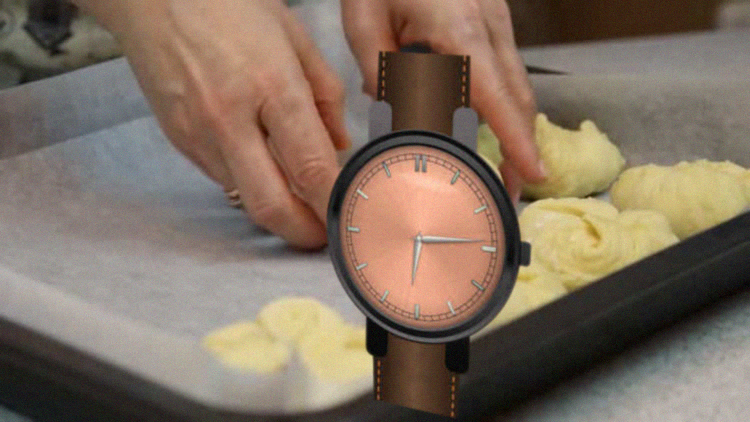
6:14
